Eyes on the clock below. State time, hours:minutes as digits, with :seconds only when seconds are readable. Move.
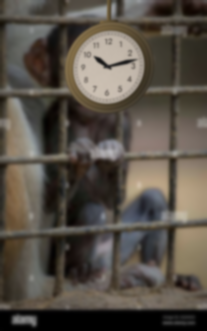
10:13
